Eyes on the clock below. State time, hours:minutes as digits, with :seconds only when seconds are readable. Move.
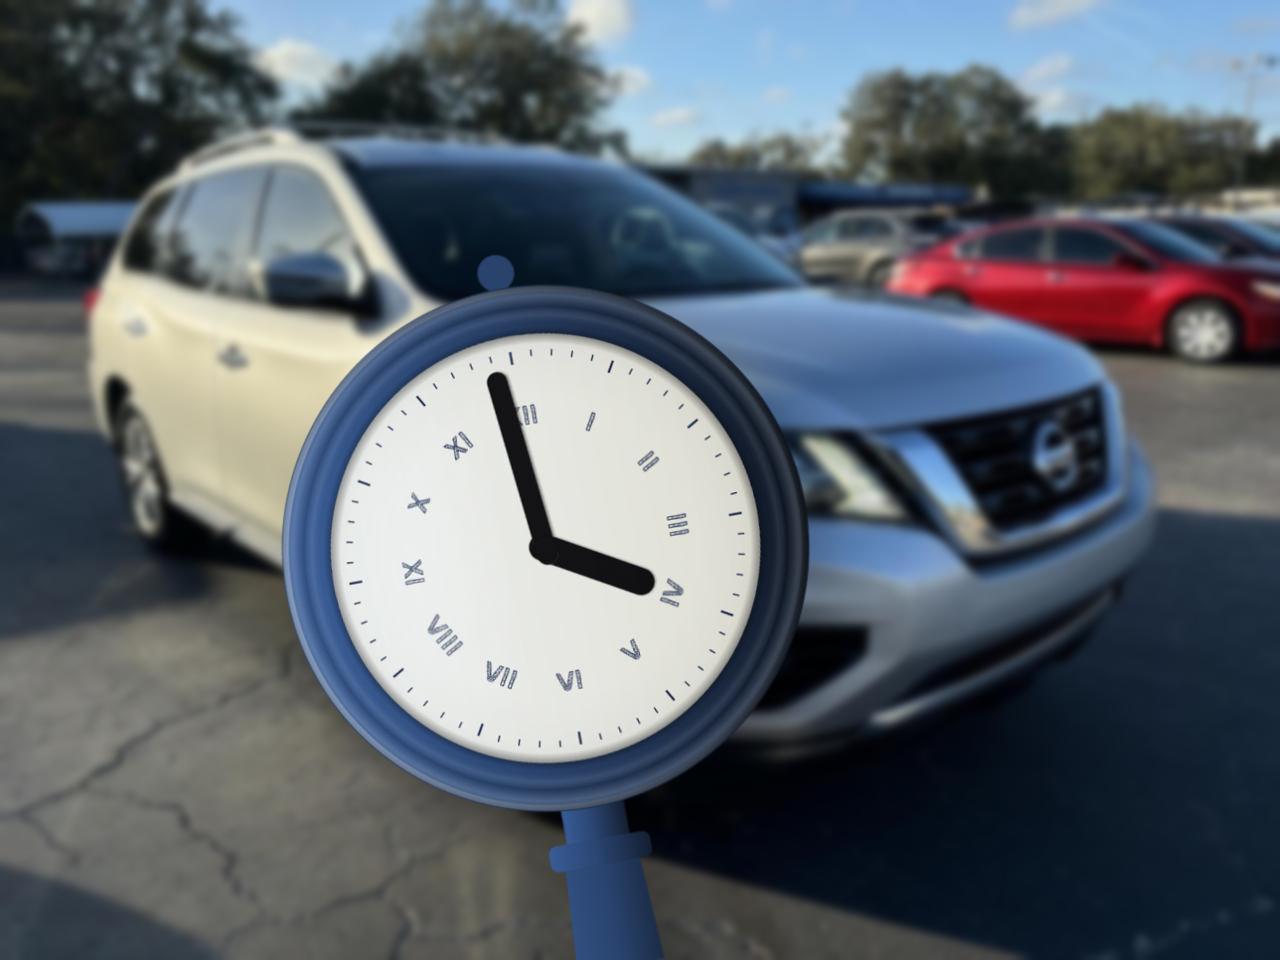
3:59
